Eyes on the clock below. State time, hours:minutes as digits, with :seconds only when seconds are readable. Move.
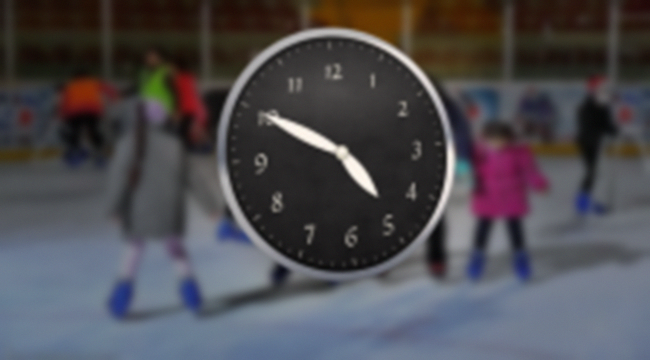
4:50
